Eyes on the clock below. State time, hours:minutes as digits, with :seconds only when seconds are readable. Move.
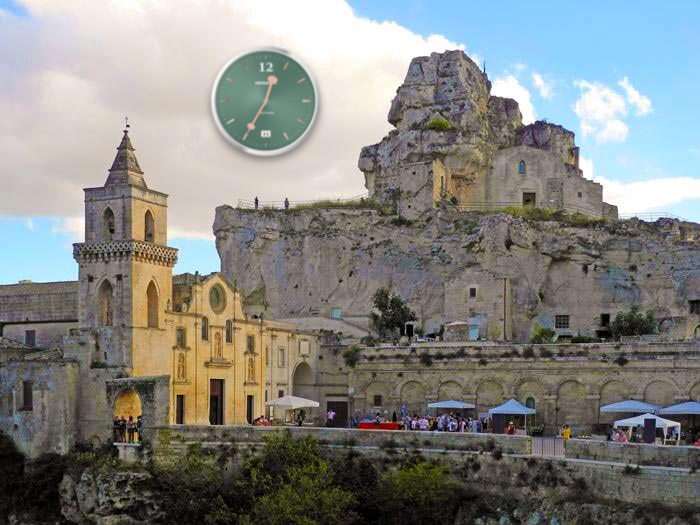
12:35
